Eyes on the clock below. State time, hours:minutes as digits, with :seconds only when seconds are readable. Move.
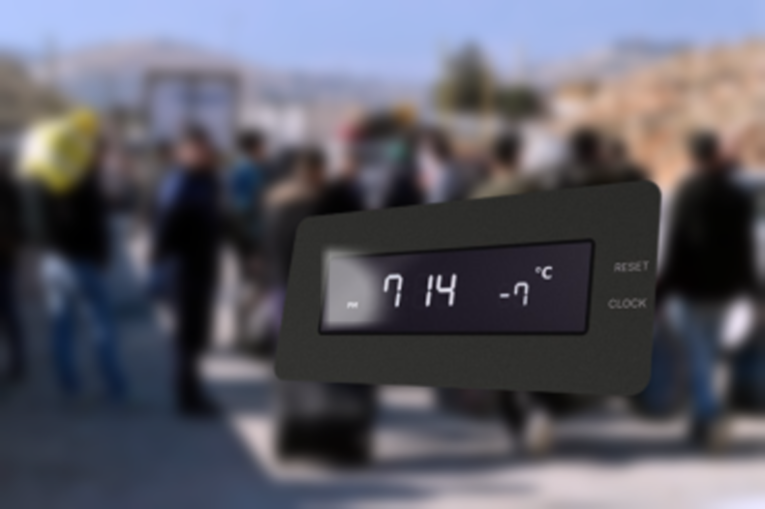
7:14
